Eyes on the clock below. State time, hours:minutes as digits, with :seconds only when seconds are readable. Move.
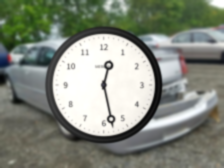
12:28
